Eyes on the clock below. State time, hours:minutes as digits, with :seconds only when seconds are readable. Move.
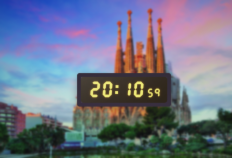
20:10:59
